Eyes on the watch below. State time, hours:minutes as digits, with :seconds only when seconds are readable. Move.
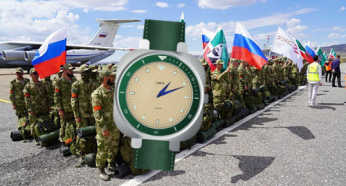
1:11
